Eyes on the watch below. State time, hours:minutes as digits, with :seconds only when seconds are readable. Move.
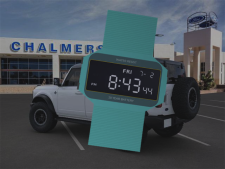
8:43:44
